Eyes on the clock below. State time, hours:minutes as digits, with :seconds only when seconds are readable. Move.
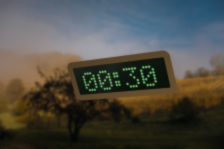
0:30
